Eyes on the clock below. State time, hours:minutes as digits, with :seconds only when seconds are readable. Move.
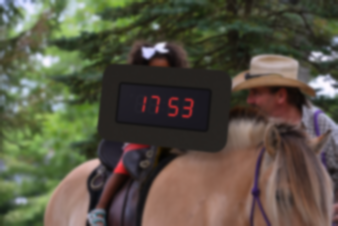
17:53
